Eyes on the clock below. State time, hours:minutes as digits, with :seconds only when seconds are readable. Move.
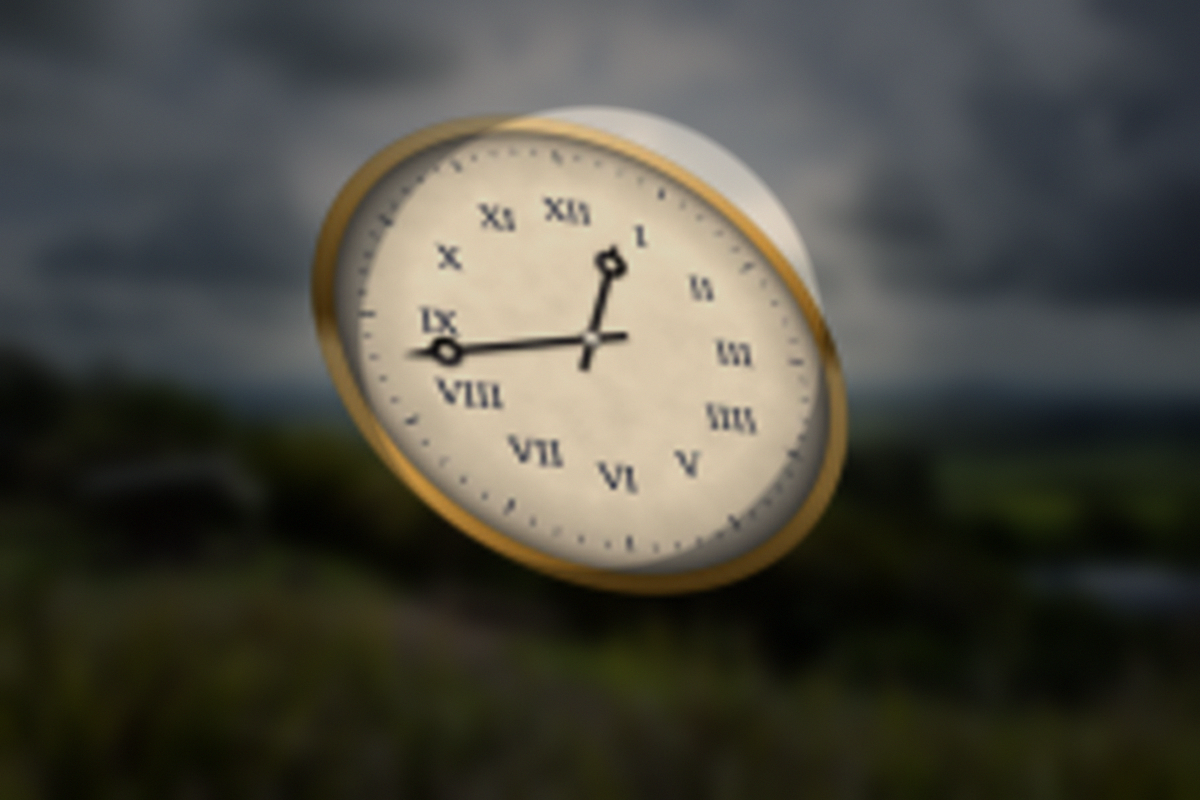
12:43
